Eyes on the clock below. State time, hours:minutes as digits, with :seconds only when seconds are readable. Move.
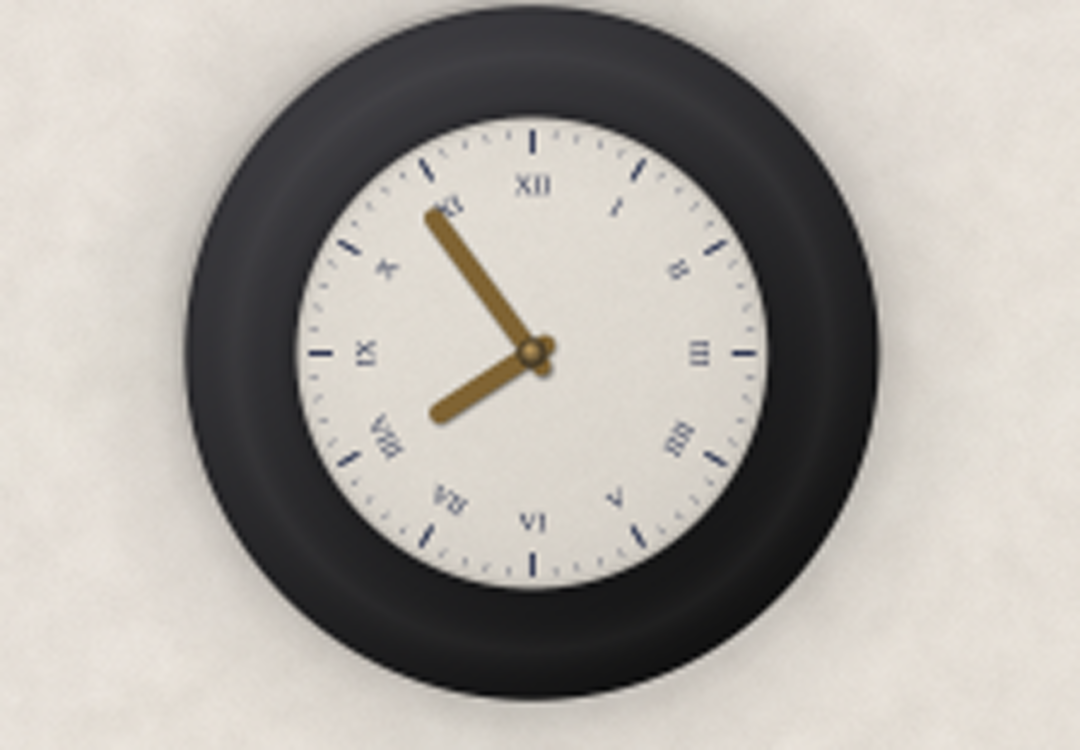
7:54
